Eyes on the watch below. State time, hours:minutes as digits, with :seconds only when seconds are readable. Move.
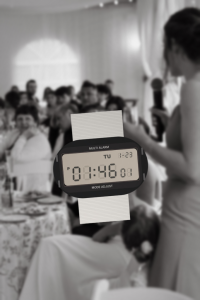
1:46:01
